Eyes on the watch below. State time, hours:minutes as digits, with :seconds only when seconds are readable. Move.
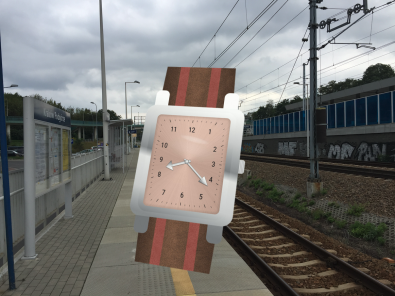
8:22
